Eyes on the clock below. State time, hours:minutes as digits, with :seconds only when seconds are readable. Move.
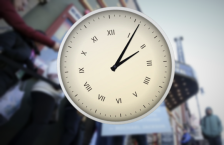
2:06
